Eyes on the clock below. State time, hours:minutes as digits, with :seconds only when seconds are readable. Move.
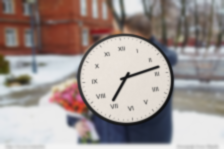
7:13
